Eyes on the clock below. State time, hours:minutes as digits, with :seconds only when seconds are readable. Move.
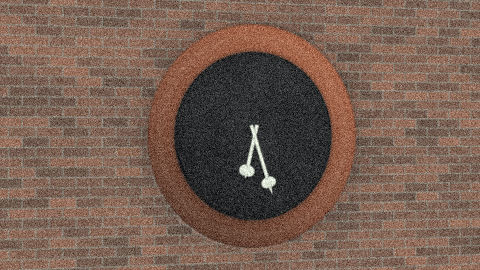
6:27
